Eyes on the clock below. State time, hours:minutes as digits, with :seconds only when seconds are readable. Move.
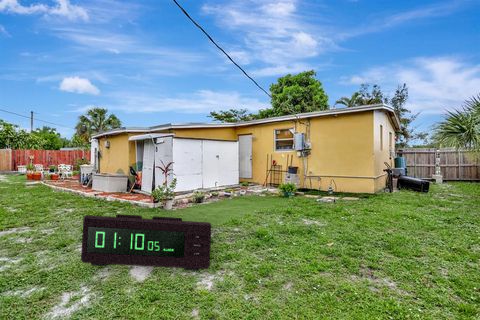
1:10:05
